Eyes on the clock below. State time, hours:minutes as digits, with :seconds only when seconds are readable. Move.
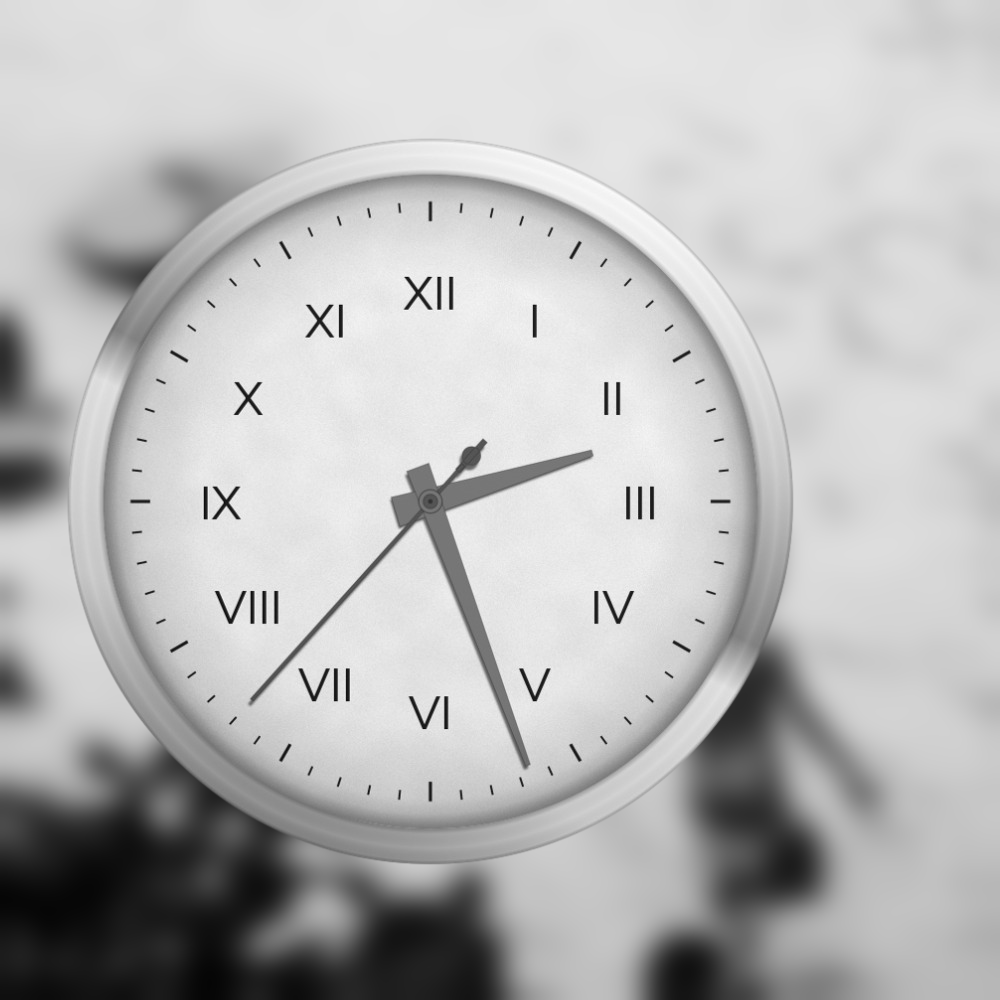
2:26:37
